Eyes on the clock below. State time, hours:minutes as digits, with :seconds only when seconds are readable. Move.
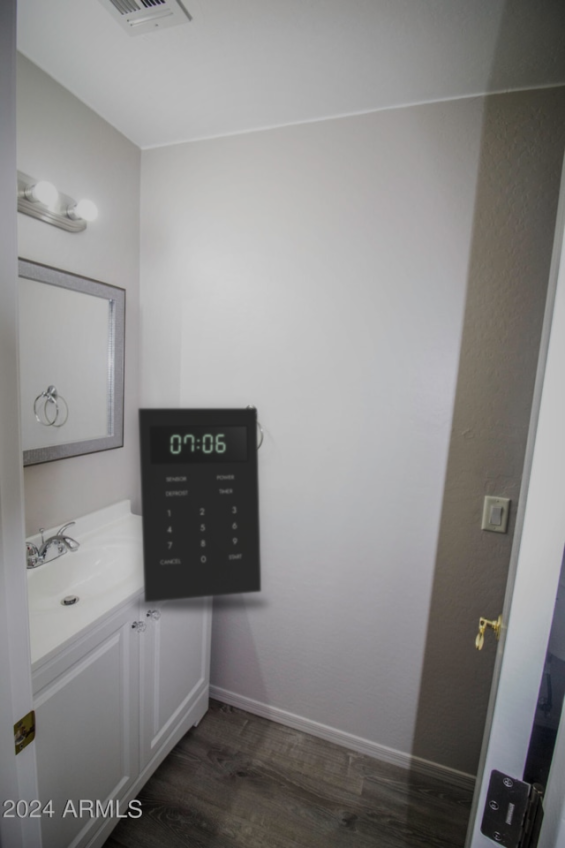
7:06
